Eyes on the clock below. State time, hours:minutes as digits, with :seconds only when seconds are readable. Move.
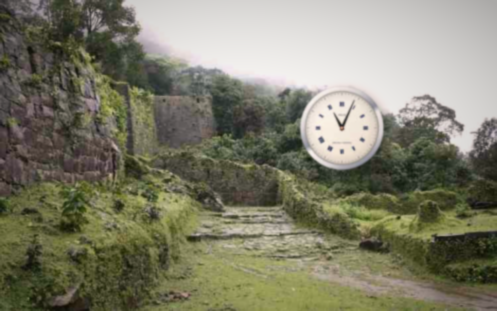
11:04
